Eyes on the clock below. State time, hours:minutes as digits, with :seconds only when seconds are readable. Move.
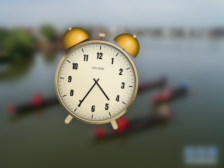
4:35
